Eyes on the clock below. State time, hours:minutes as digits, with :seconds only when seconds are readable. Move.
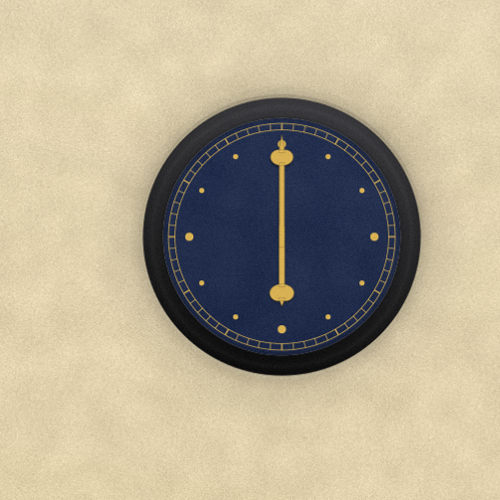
6:00
